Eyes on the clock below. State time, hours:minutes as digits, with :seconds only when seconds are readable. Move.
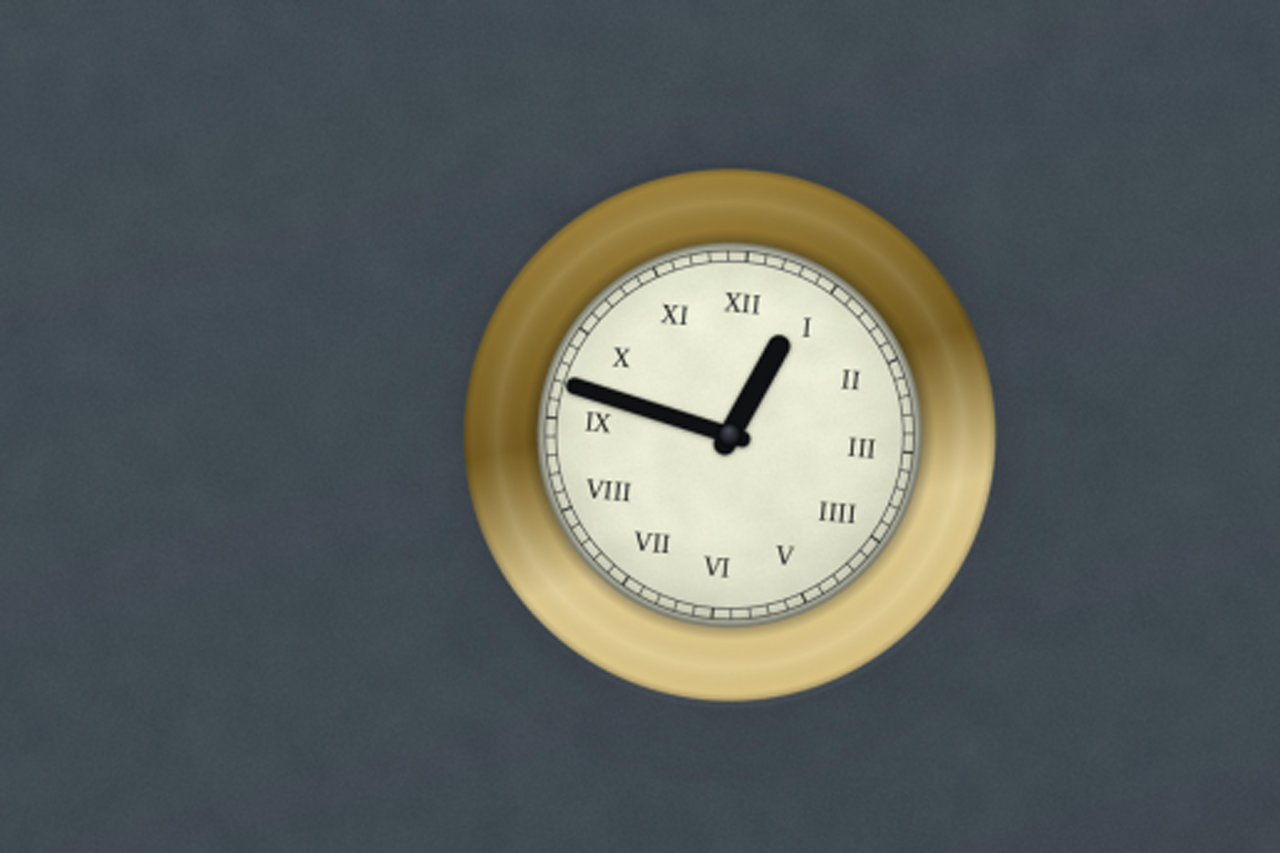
12:47
